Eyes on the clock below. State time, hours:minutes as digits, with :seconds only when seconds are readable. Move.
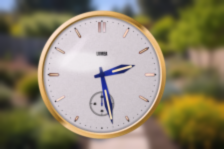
2:28
